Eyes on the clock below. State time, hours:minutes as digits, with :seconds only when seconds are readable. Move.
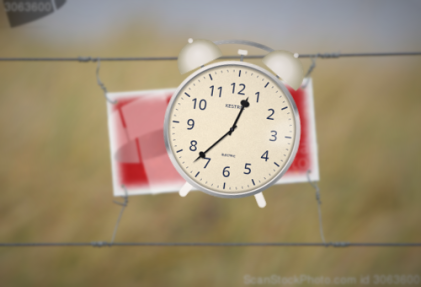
12:37
